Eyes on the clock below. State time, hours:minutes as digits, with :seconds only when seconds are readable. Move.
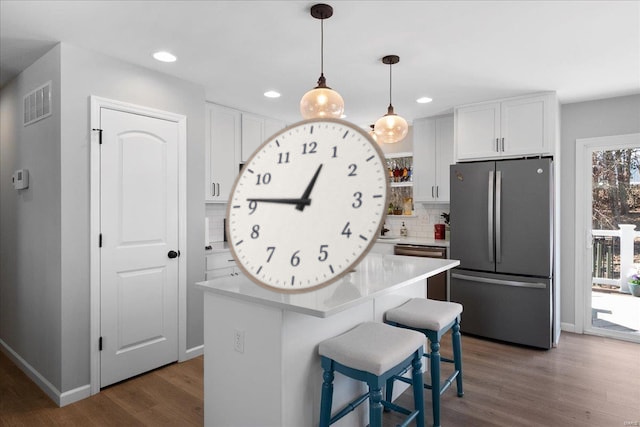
12:46
